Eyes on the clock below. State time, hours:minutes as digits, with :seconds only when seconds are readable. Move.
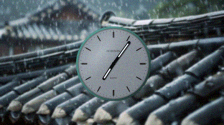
7:06
